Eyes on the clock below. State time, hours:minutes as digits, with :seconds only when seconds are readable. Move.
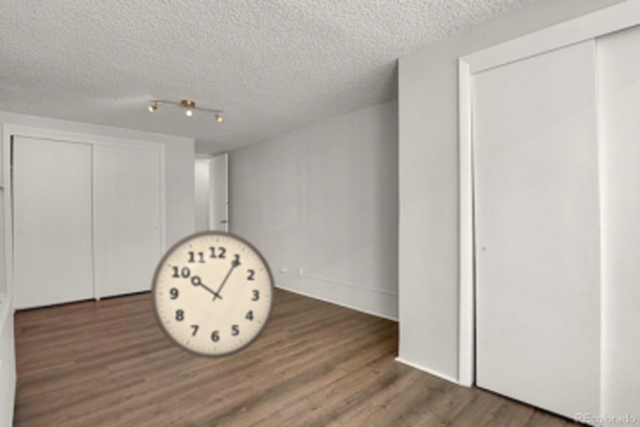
10:05
